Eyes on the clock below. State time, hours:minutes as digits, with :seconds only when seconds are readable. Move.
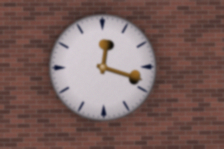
12:18
